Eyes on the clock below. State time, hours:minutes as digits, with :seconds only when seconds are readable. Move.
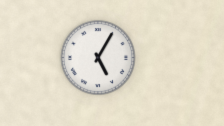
5:05
